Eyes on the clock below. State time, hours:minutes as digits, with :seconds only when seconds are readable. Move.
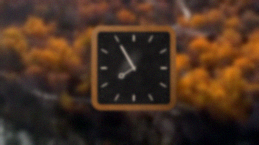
7:55
